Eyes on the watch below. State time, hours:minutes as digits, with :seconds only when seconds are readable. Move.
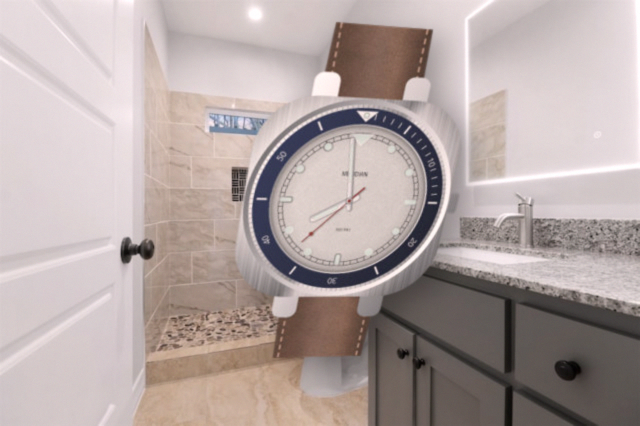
7:58:37
